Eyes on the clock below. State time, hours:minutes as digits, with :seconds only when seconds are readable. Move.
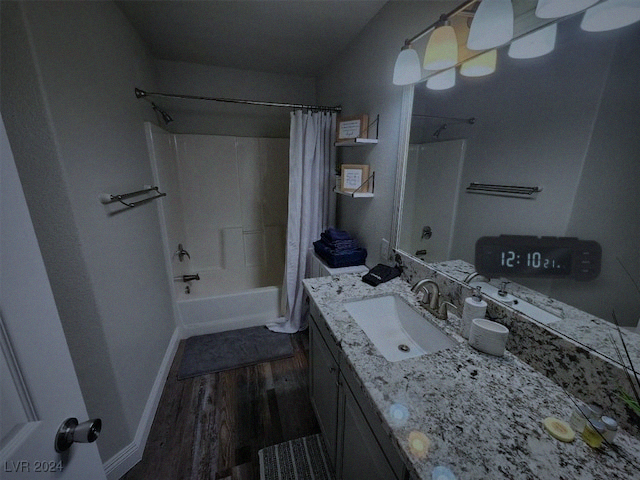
12:10
